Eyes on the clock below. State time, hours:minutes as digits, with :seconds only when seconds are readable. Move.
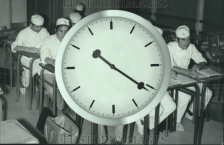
10:21
